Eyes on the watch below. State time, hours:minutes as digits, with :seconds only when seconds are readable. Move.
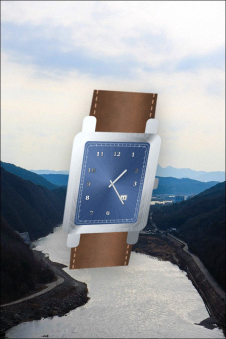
1:24
